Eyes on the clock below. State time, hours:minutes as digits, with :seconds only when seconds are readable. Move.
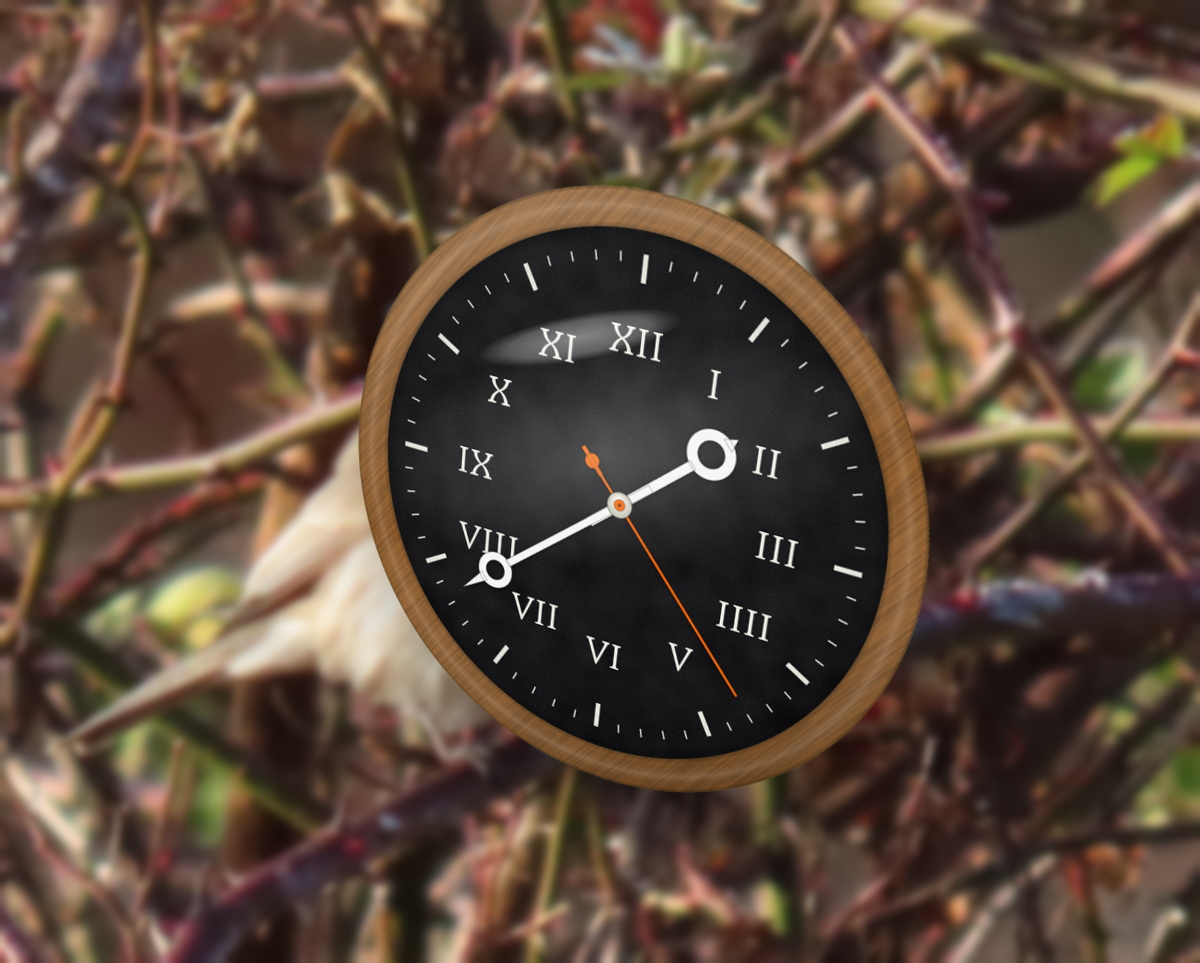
1:38:23
